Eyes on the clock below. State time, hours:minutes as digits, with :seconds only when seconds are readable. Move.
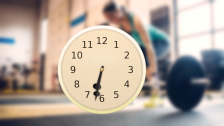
6:32
